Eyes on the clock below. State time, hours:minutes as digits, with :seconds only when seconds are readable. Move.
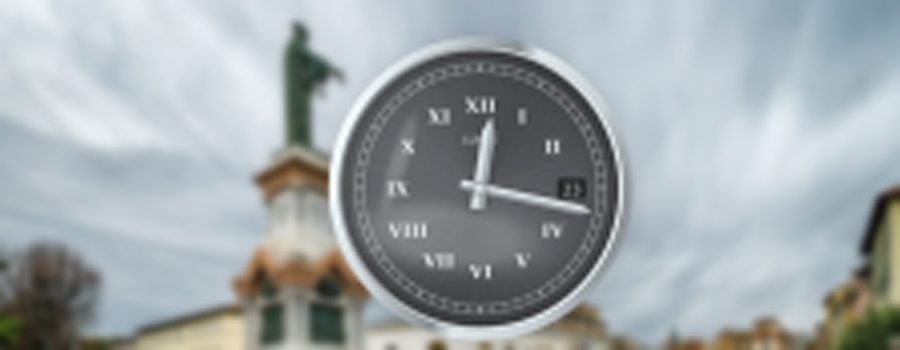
12:17
